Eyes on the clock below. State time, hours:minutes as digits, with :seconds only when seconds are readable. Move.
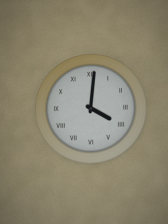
4:01
